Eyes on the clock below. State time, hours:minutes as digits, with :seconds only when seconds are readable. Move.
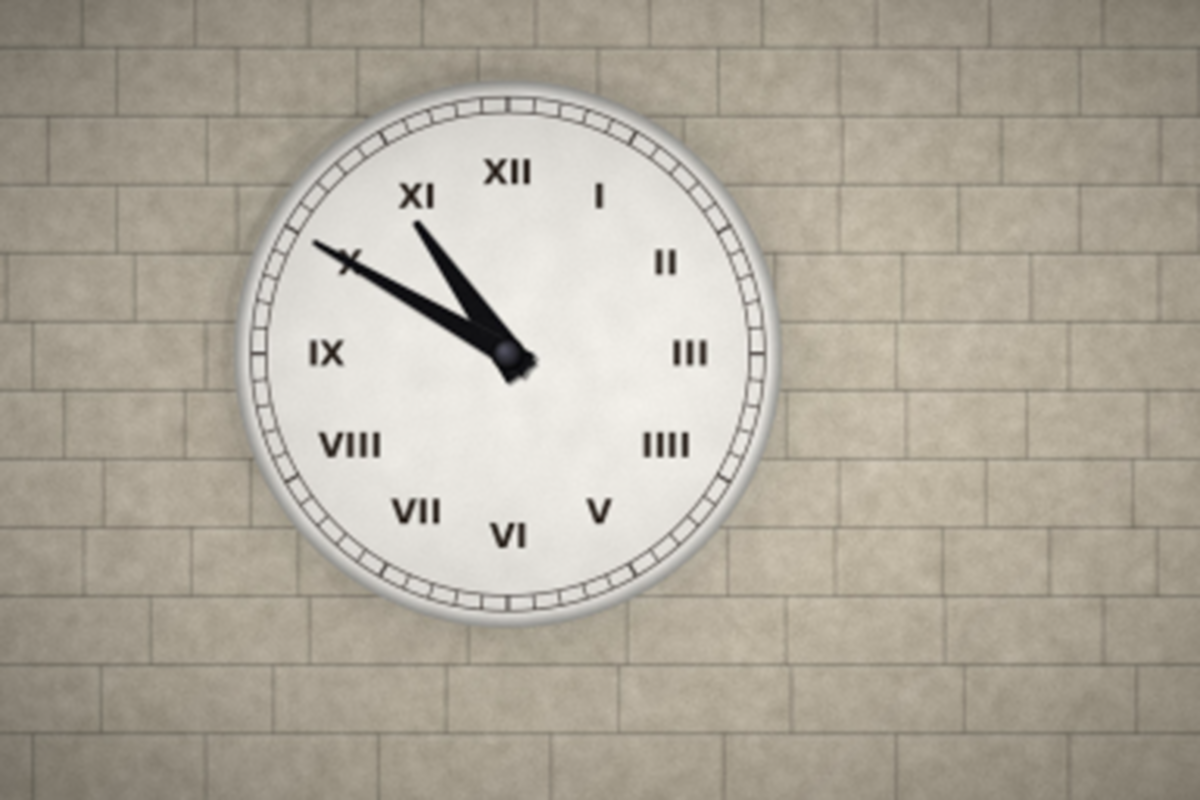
10:50
